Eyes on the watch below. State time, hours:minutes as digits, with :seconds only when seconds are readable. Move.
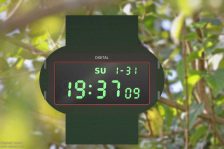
19:37:09
